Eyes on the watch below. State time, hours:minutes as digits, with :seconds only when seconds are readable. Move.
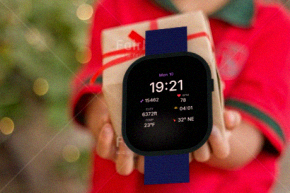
19:21
